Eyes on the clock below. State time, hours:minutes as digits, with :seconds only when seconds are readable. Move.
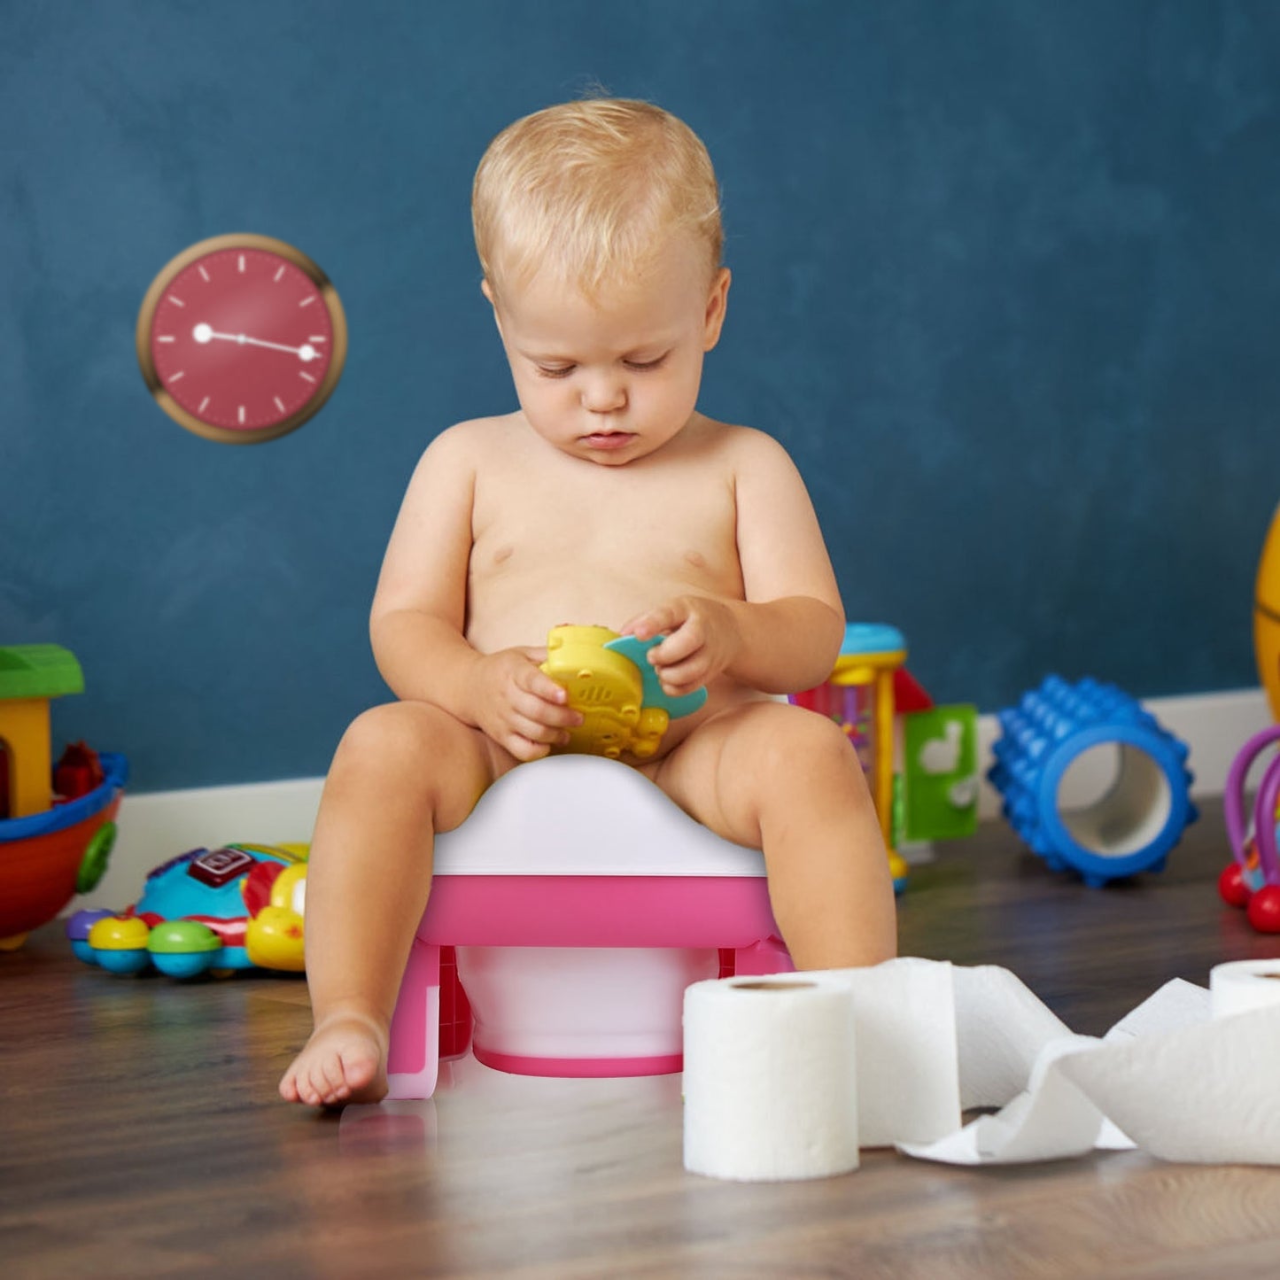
9:17
